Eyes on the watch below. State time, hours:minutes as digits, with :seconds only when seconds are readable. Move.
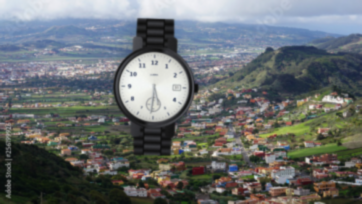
5:31
